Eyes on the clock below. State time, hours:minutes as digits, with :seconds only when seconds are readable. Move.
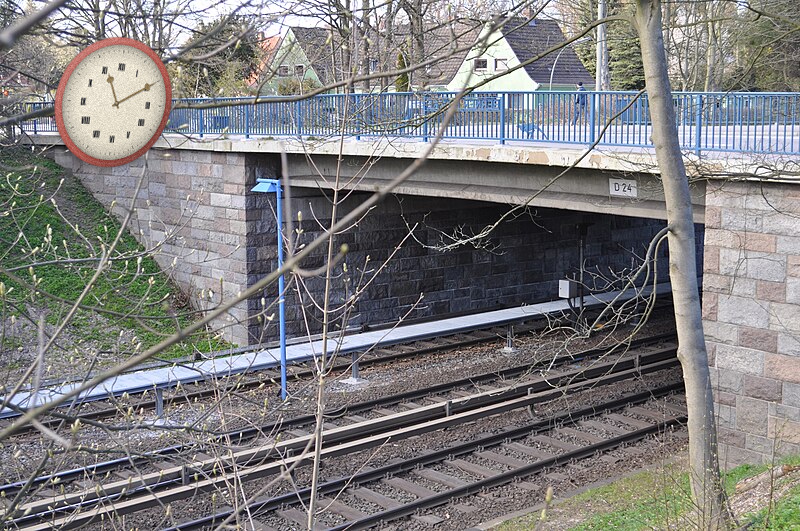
11:10
